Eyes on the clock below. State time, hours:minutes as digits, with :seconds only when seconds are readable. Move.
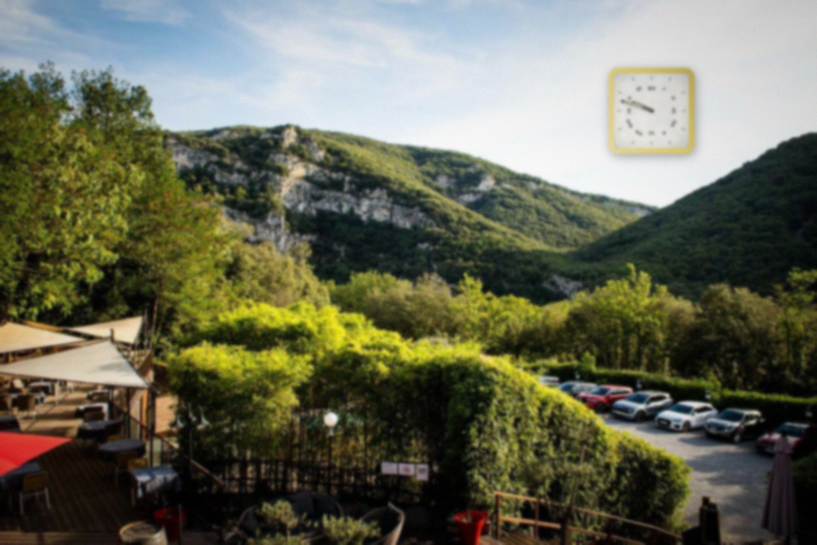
9:48
